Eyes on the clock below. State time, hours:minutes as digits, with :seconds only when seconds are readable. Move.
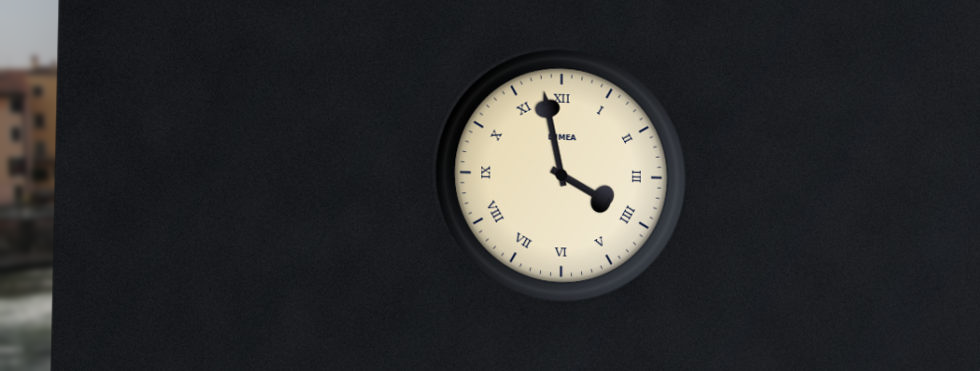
3:58
